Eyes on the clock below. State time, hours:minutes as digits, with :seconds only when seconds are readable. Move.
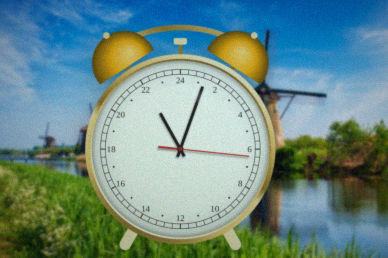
22:03:16
